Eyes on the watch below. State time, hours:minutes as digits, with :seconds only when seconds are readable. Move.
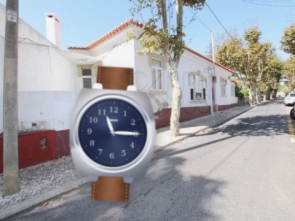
11:15
